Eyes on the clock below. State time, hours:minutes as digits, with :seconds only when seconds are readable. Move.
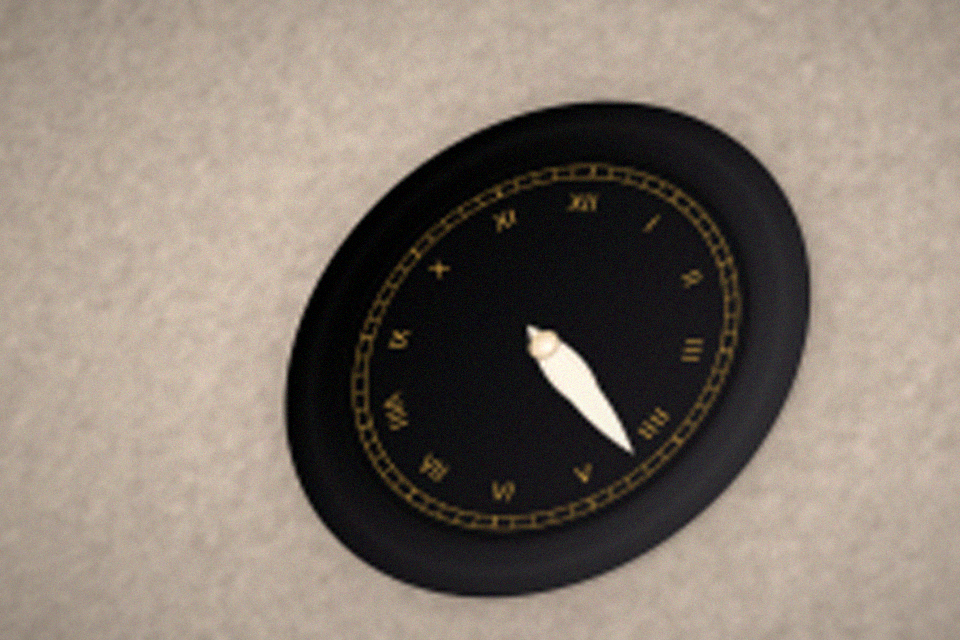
4:22
